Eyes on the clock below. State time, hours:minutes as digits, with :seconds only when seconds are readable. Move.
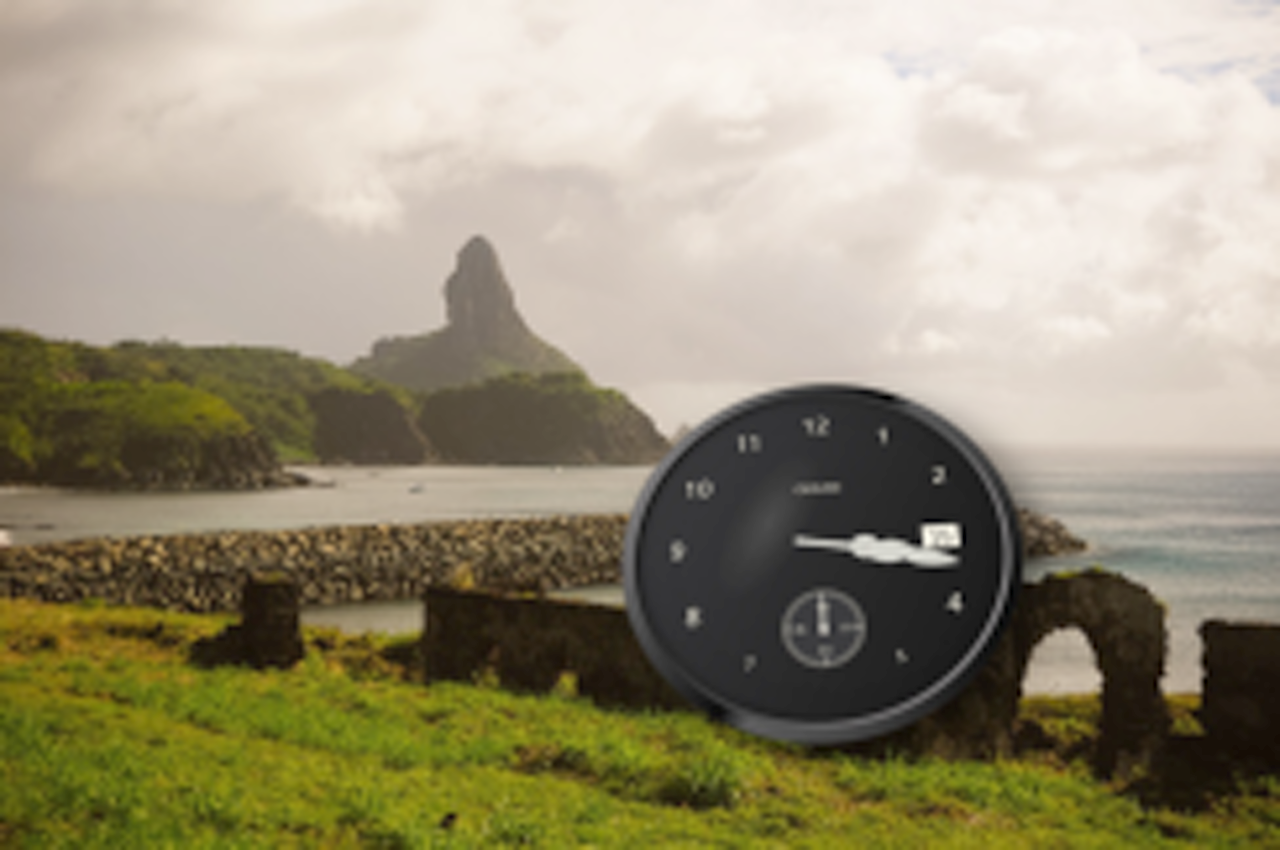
3:17
